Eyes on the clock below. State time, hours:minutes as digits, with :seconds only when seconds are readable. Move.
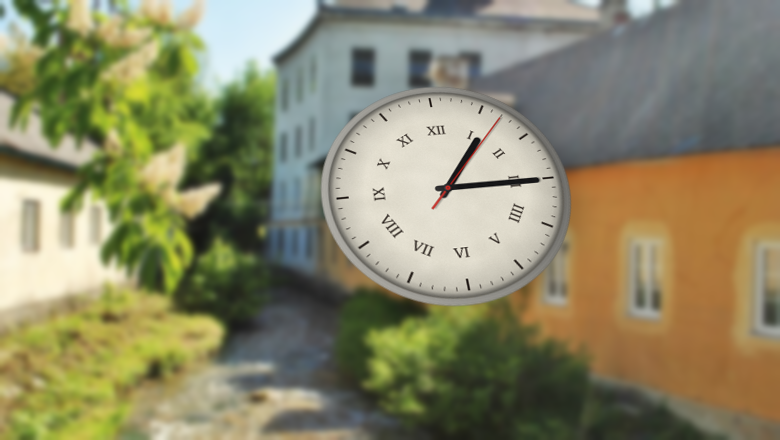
1:15:07
